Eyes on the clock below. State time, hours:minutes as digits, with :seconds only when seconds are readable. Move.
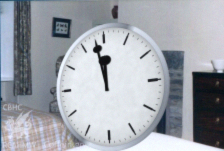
11:58
